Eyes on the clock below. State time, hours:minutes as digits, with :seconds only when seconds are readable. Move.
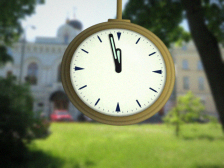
11:58
